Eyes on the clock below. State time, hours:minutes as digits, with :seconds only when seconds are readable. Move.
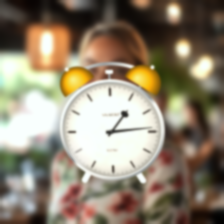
1:14
